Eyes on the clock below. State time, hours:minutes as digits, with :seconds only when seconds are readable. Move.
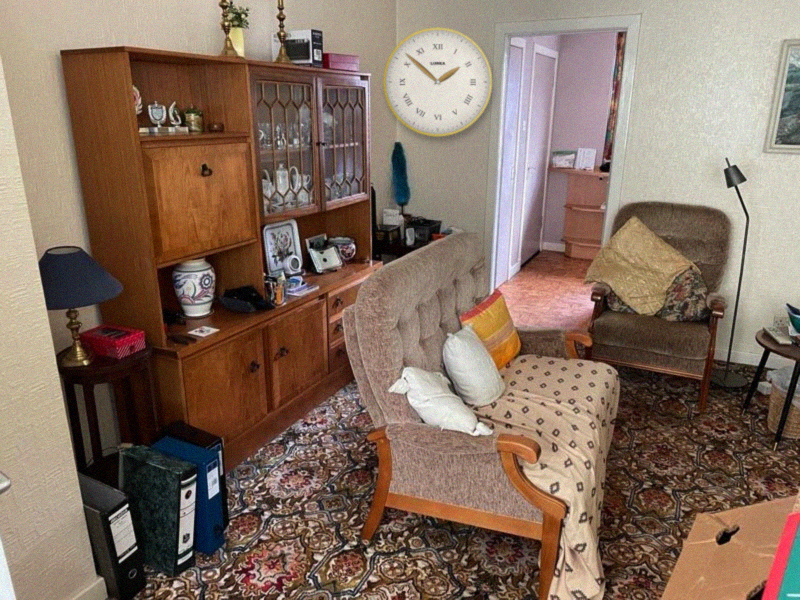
1:52
